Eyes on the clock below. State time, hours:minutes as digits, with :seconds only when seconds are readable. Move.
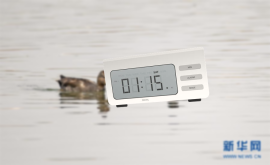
1:15
